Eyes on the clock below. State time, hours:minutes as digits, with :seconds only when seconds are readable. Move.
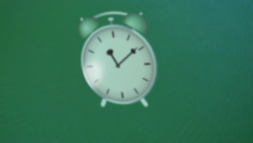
11:09
